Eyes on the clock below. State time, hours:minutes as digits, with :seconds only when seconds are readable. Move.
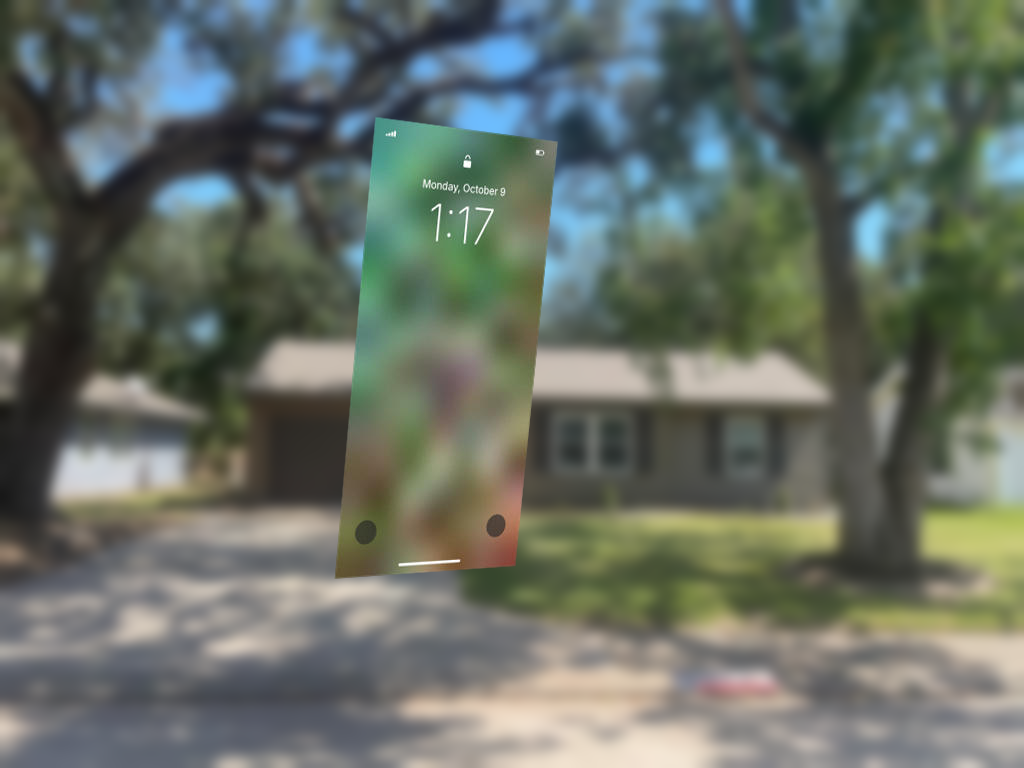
1:17
